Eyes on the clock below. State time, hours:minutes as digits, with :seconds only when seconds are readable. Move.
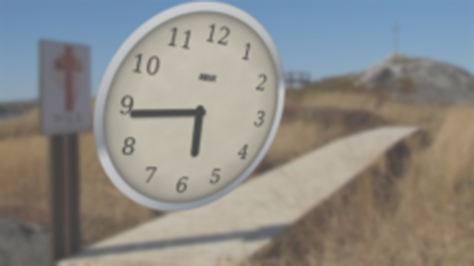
5:44
